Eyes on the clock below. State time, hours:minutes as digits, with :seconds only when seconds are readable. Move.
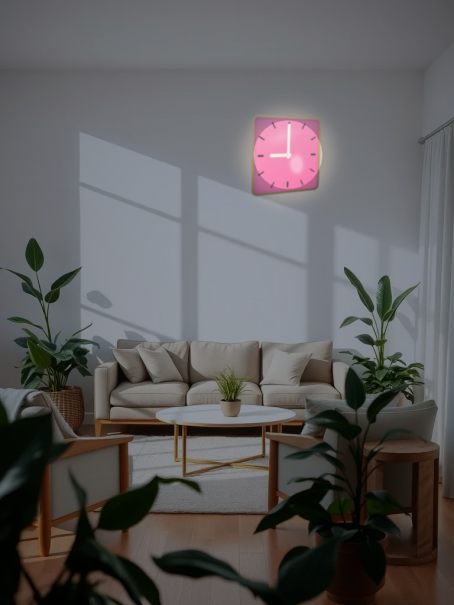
9:00
